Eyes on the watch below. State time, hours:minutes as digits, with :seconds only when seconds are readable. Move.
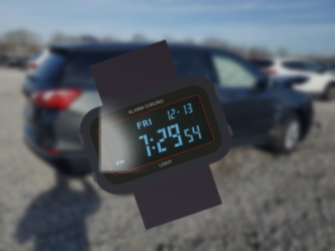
7:29:54
